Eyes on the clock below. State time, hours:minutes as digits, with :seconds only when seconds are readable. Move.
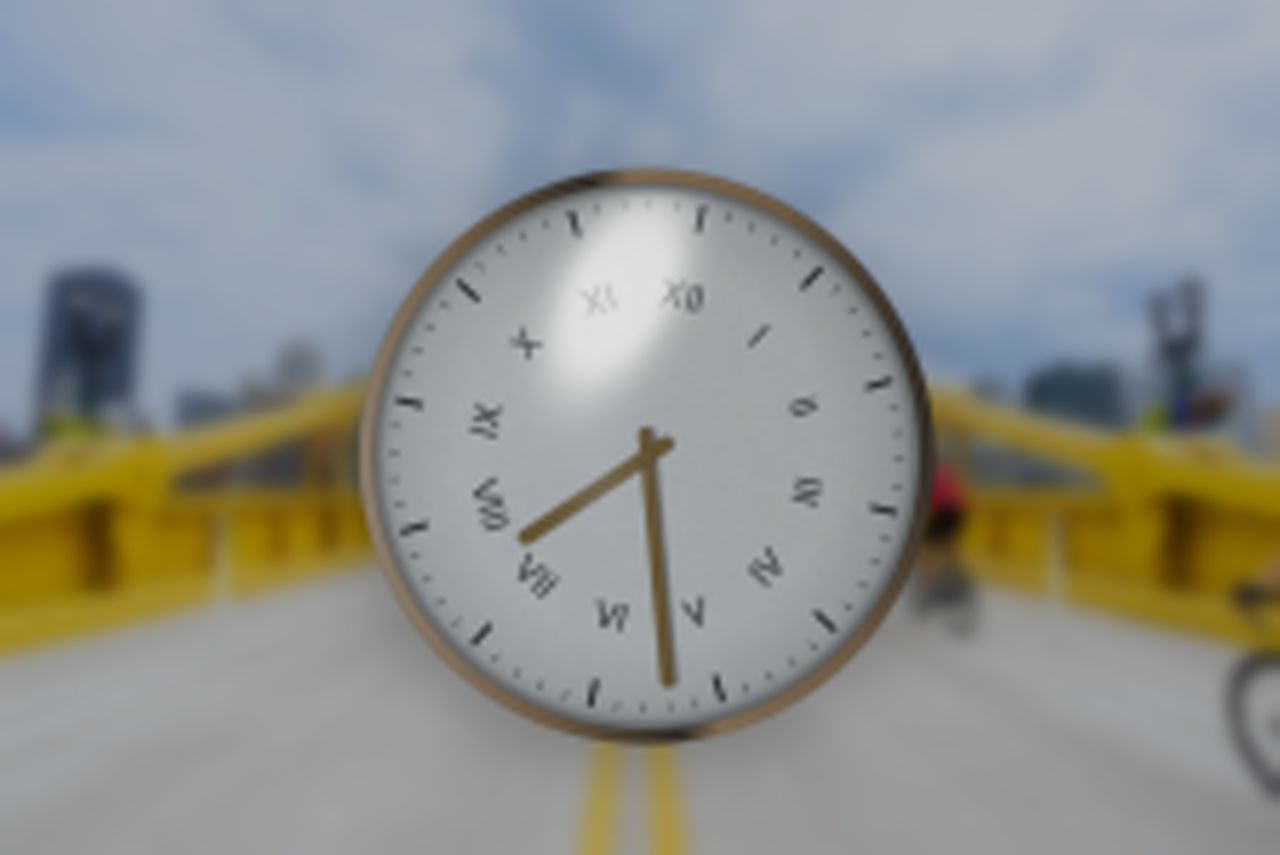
7:27
